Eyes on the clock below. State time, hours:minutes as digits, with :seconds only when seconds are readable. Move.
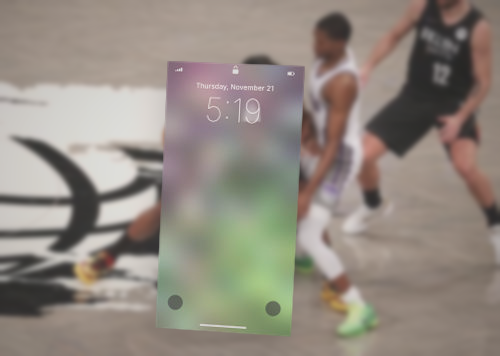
5:19
